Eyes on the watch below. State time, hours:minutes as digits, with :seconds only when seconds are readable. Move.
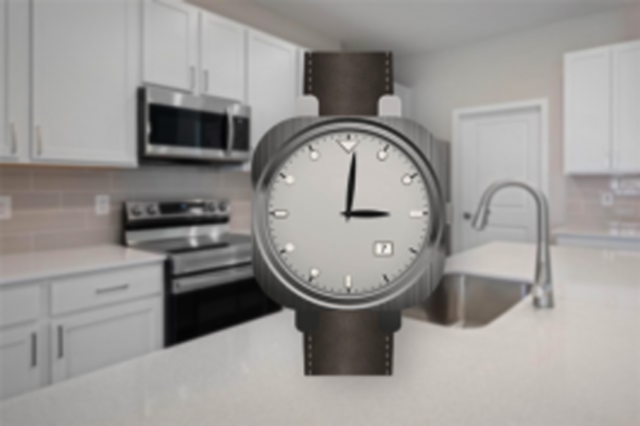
3:01
